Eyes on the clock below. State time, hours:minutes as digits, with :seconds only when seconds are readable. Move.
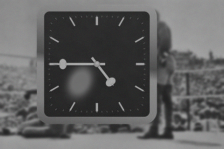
4:45
